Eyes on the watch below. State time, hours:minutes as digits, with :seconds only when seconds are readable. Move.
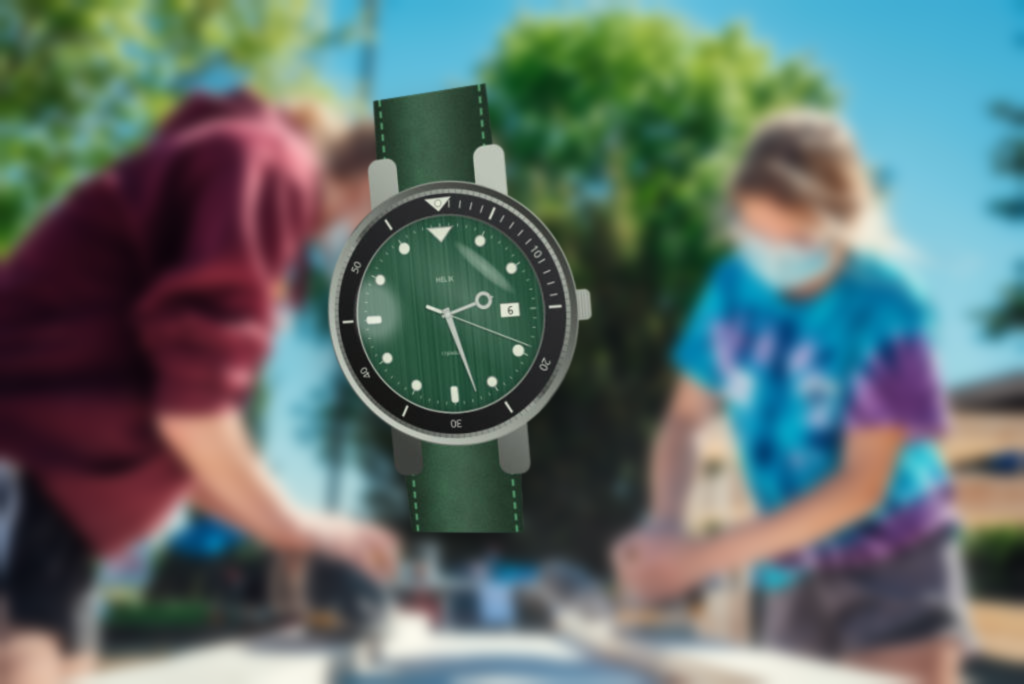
2:27:19
